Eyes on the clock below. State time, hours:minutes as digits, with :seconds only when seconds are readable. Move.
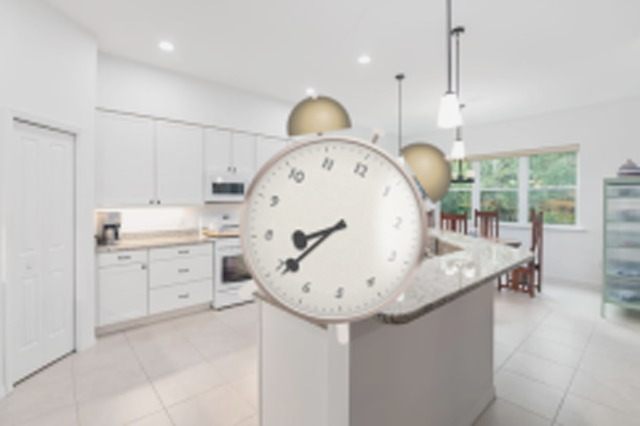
7:34
